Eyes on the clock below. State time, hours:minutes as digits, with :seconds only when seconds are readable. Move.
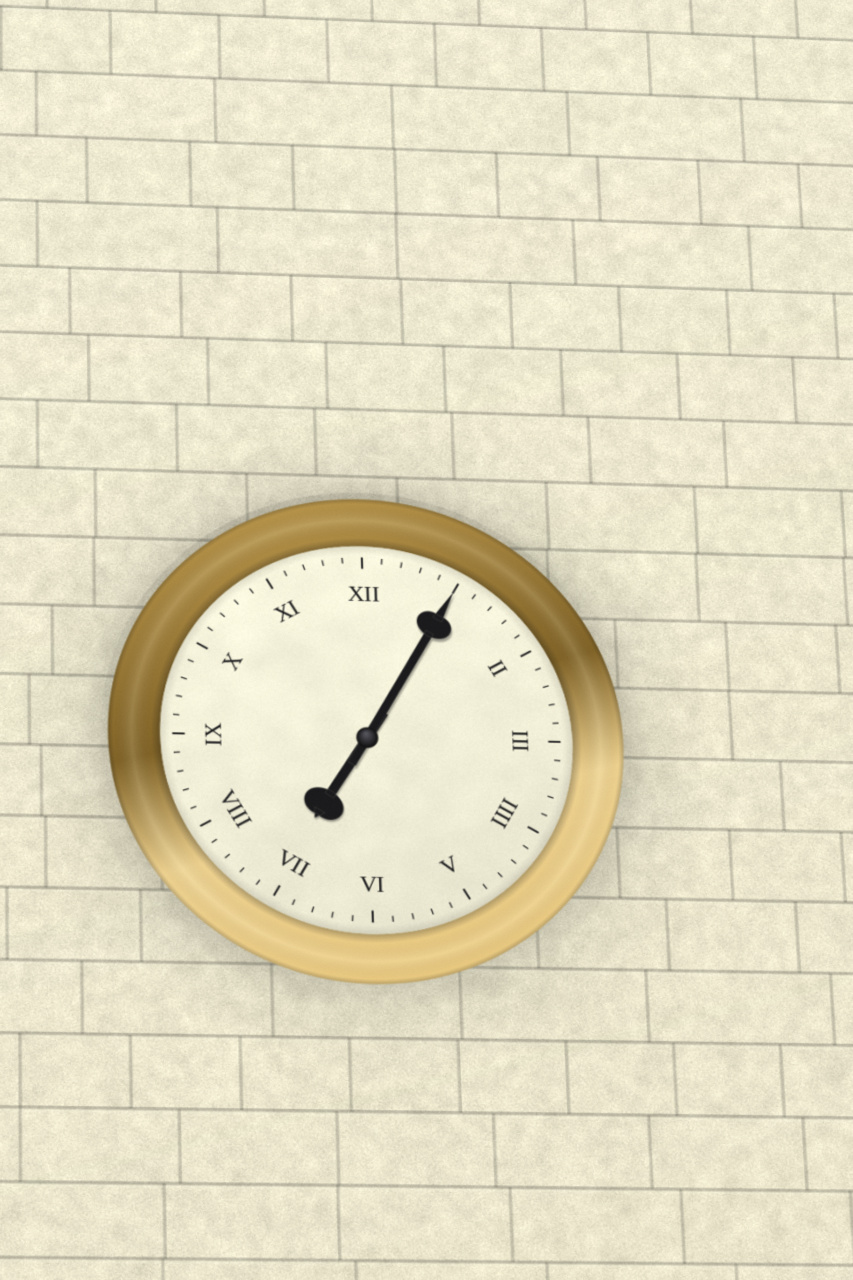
7:05
